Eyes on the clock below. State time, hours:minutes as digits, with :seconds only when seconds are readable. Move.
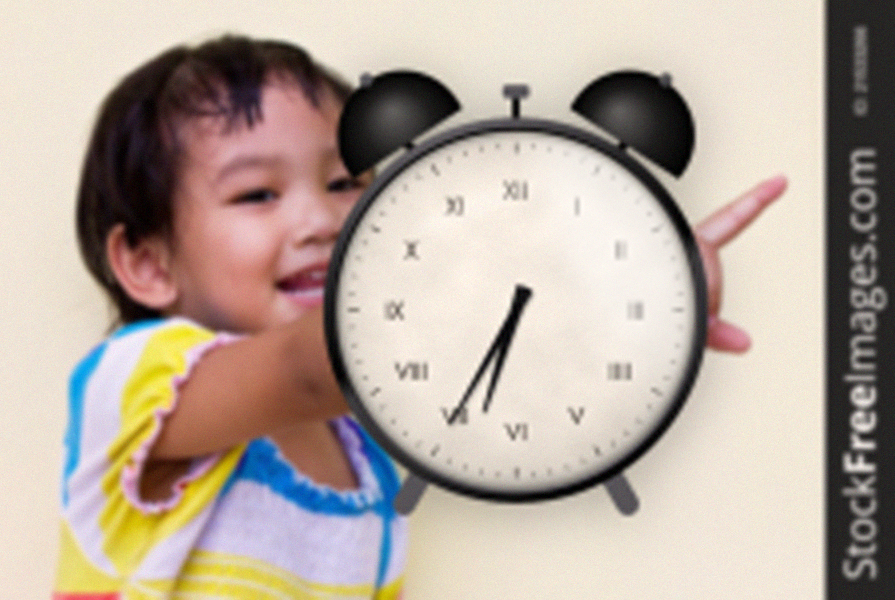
6:35
